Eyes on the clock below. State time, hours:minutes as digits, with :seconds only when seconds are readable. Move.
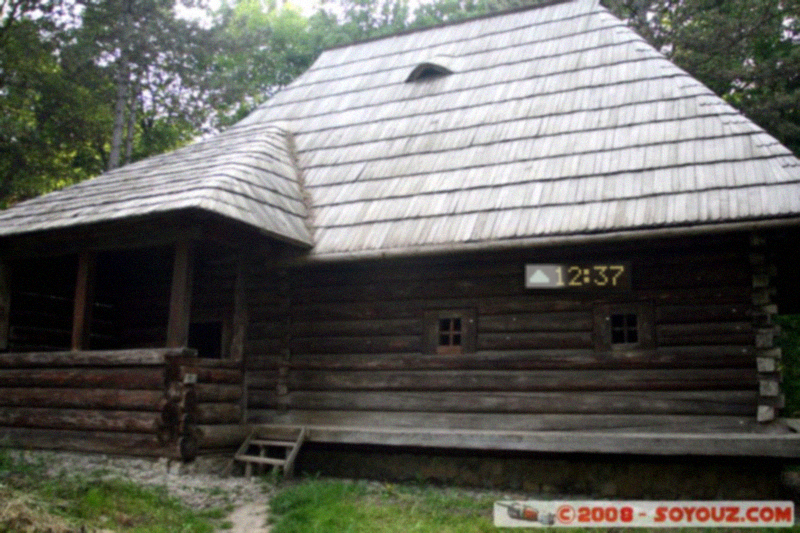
12:37
